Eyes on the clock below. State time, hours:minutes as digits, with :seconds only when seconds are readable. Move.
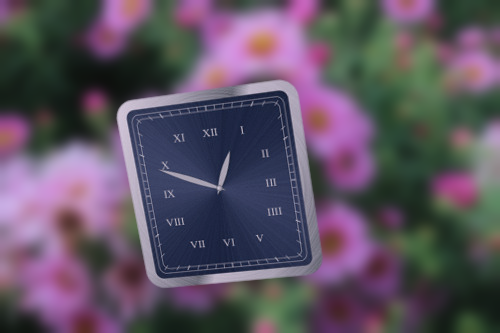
12:49
